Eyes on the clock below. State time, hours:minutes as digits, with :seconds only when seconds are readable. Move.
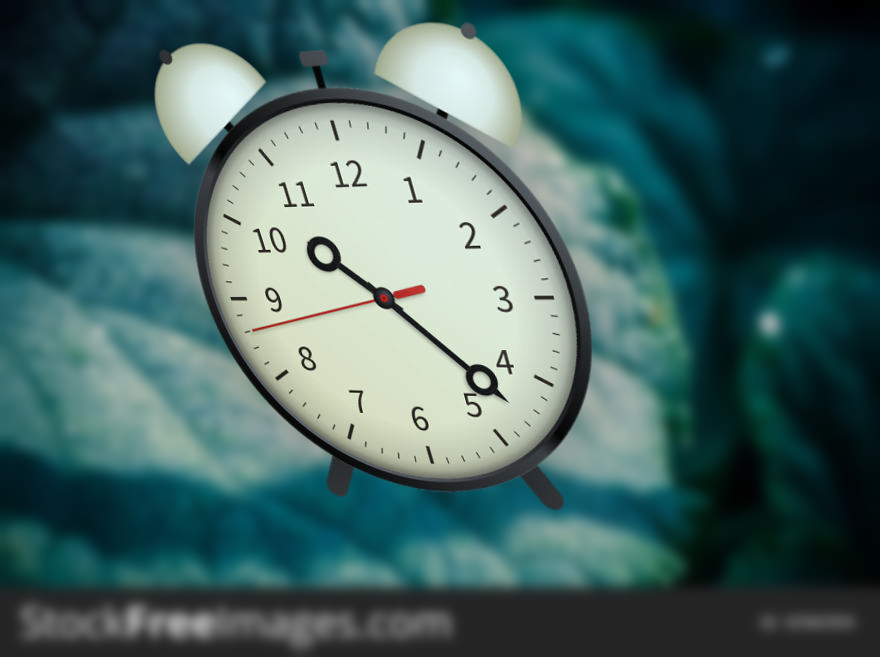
10:22:43
